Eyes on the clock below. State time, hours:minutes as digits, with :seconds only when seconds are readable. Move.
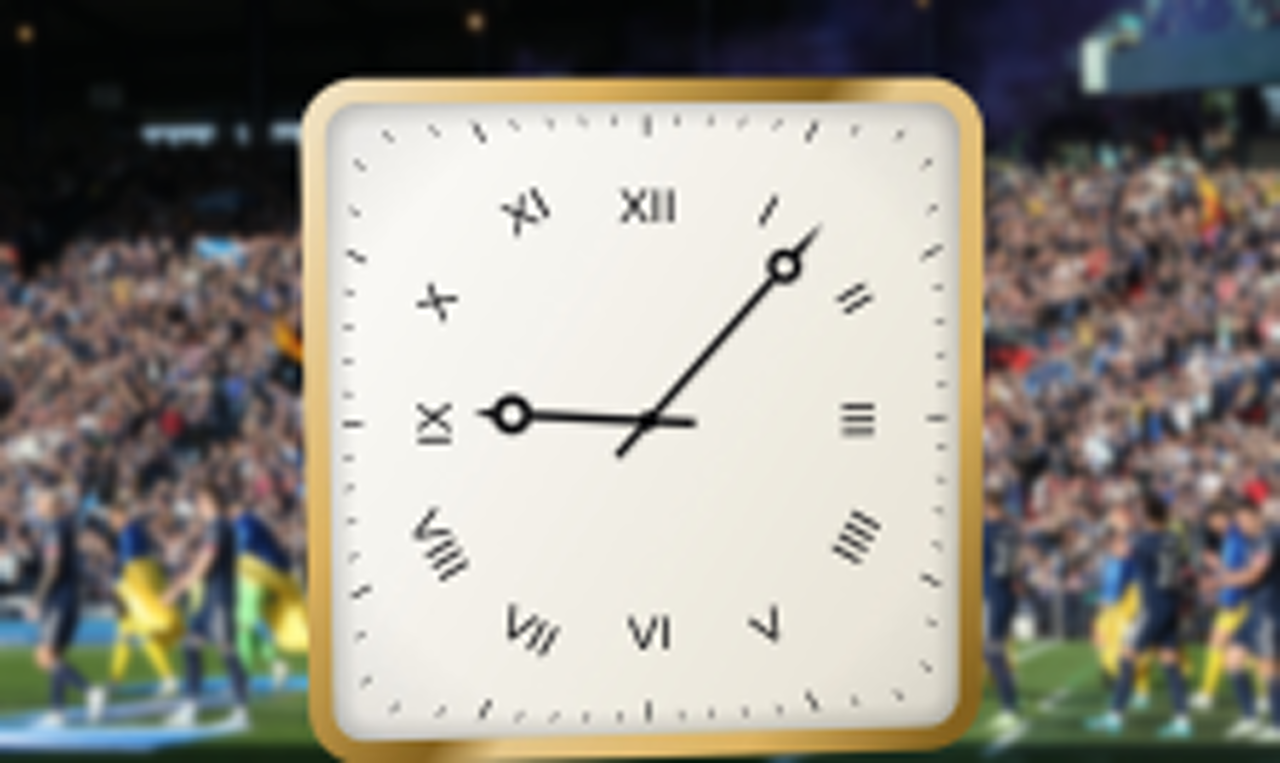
9:07
